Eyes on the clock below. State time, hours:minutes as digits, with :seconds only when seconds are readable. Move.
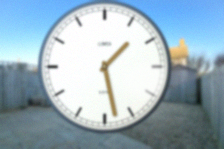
1:28
